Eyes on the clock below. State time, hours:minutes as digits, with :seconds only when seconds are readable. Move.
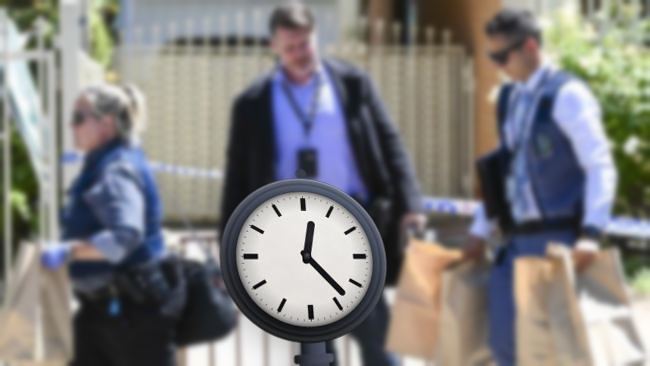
12:23
